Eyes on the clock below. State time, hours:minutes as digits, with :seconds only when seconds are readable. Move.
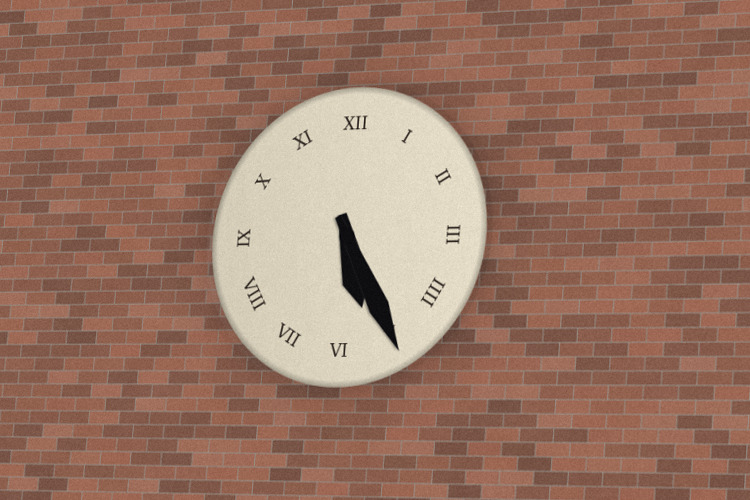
5:25
